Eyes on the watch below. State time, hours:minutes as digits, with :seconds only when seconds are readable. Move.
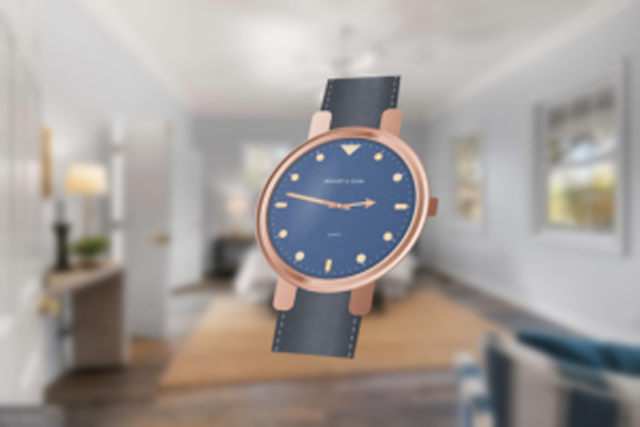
2:47
